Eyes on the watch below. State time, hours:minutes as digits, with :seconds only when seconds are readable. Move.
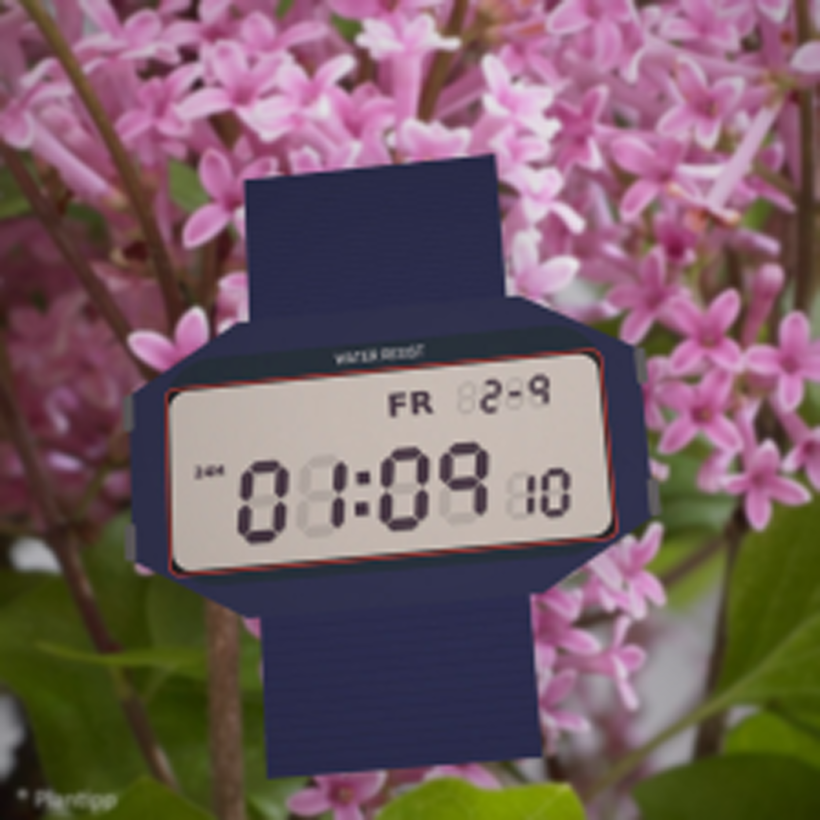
1:09:10
